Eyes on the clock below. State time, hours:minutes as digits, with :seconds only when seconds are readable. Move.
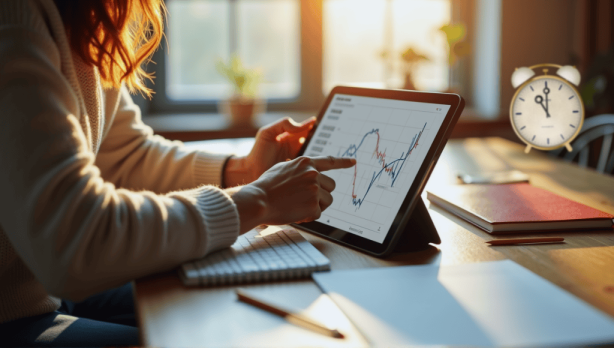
11:00
